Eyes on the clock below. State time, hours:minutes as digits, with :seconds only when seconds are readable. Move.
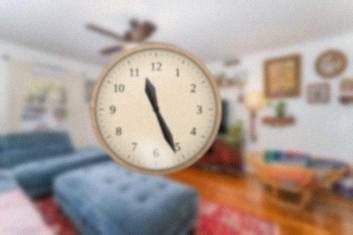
11:26
